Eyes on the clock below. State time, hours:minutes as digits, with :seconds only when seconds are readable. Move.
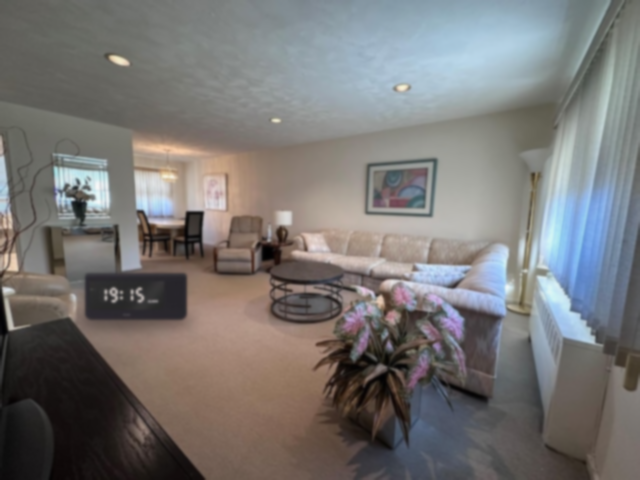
19:15
